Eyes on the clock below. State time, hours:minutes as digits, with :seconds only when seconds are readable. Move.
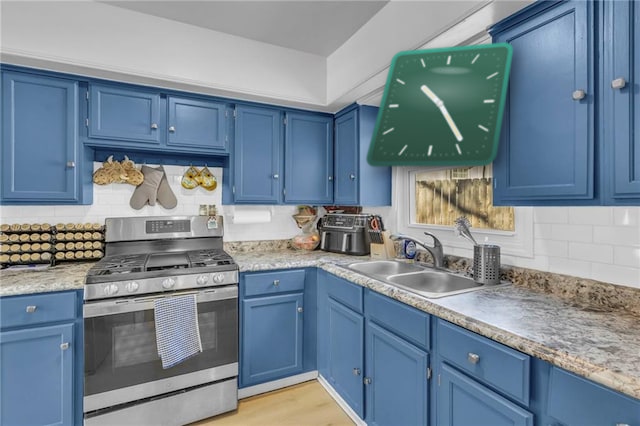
10:24
